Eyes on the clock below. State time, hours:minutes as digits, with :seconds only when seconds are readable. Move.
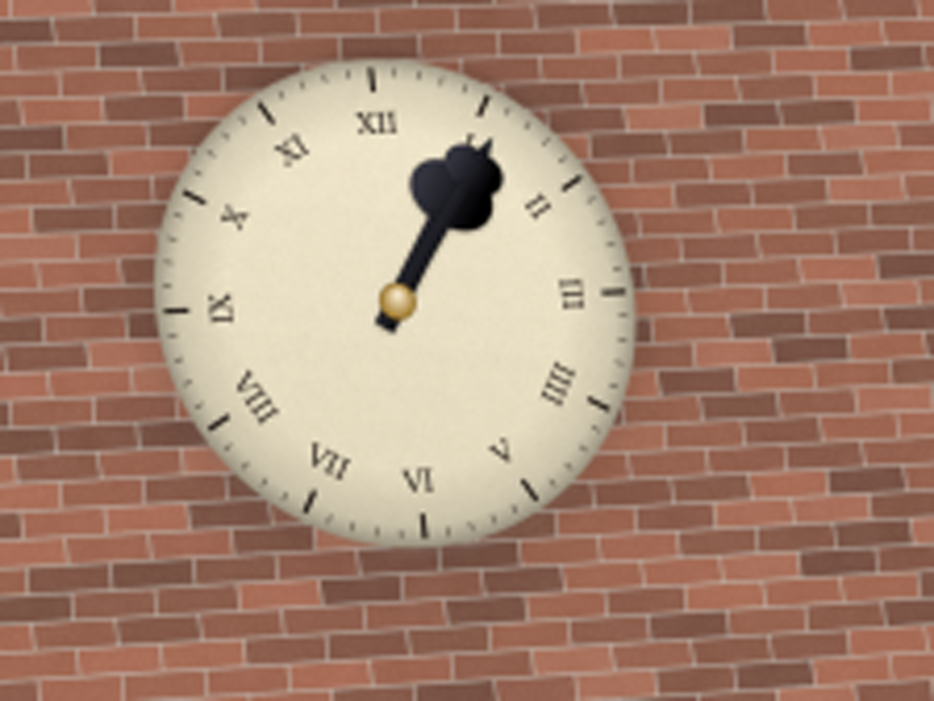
1:06
